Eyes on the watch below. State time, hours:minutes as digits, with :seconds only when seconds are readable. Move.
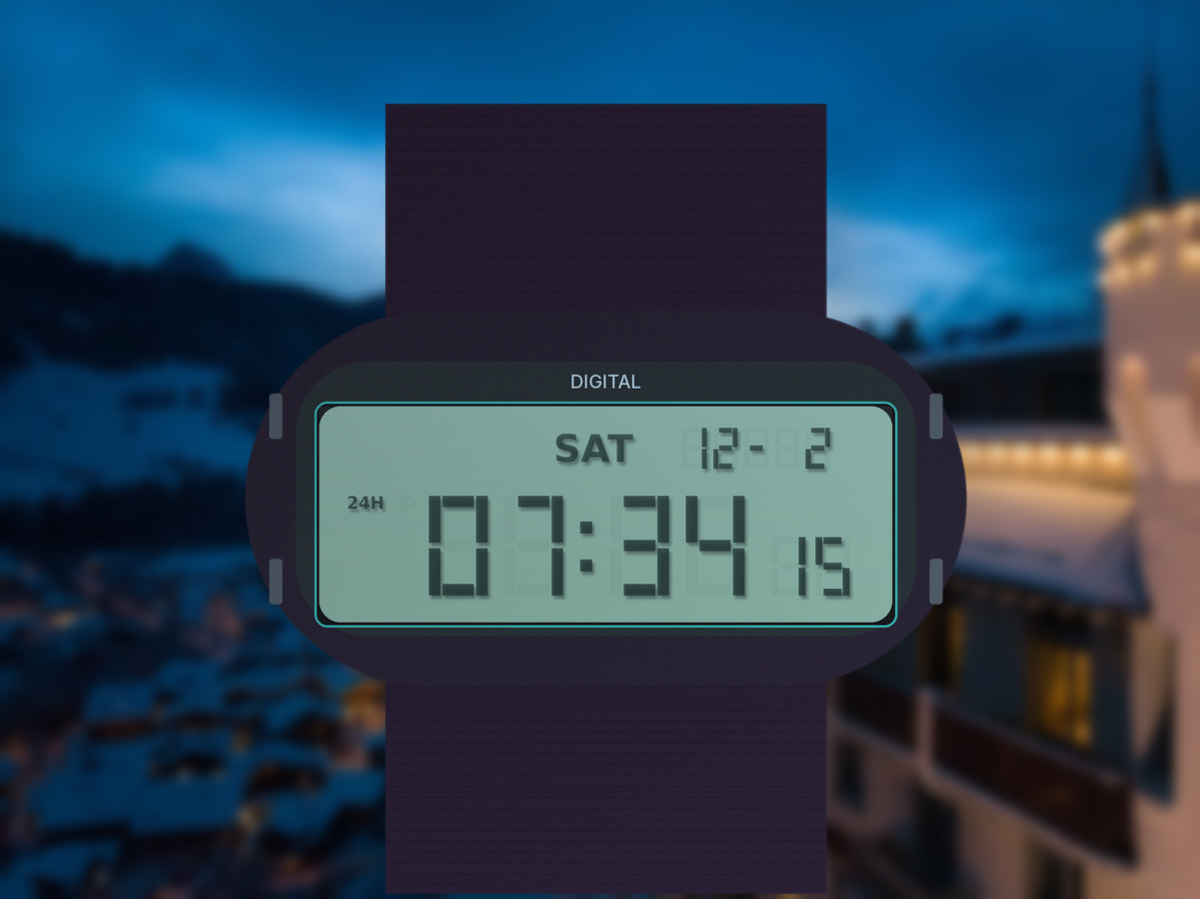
7:34:15
